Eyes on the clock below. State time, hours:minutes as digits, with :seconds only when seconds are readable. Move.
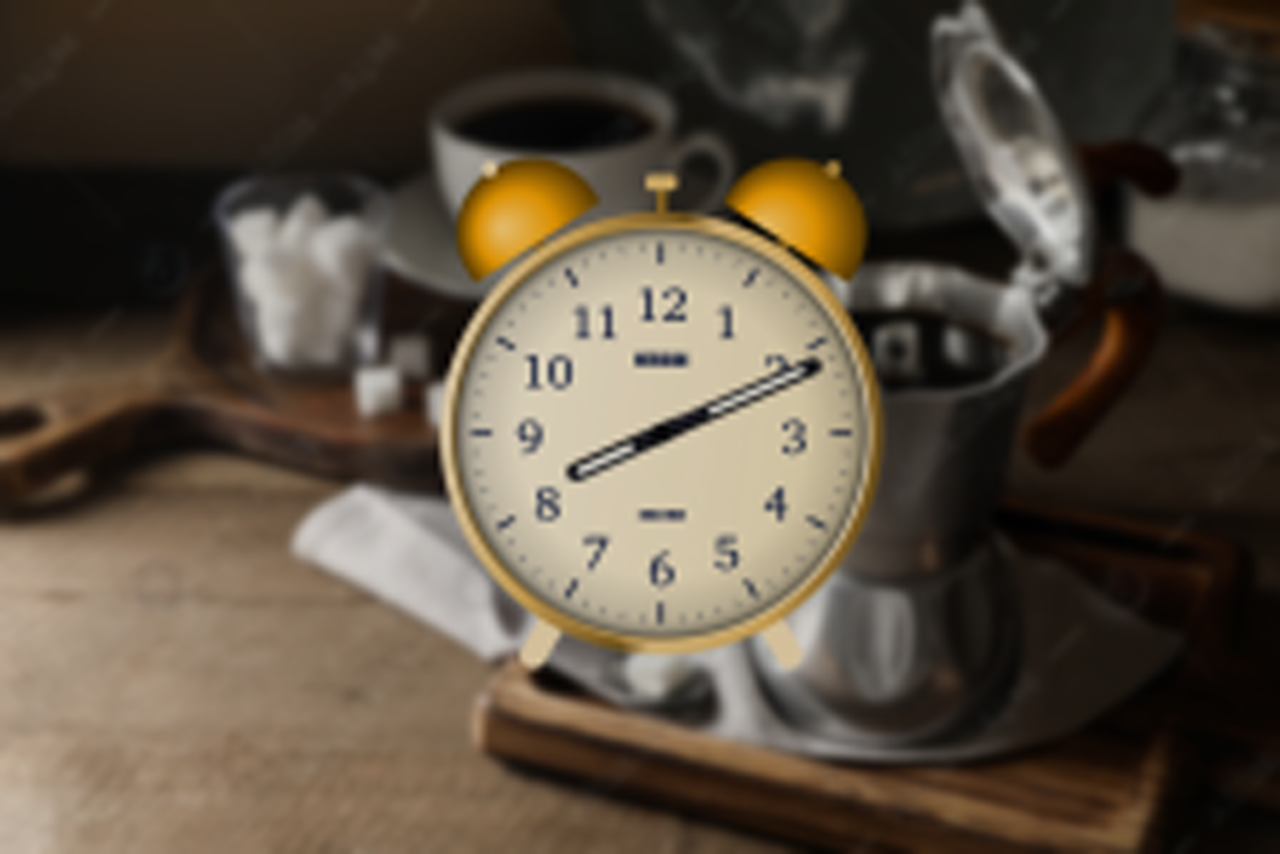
8:11
